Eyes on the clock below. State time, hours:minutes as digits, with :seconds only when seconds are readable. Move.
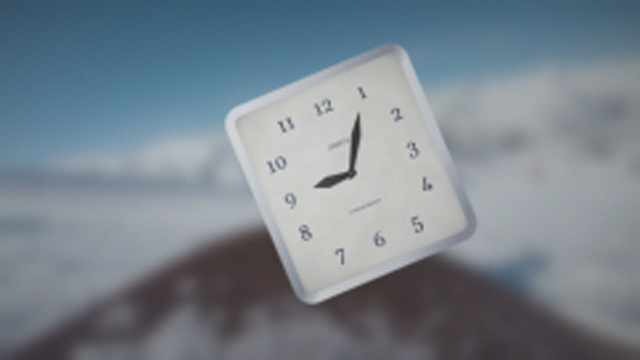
9:05
